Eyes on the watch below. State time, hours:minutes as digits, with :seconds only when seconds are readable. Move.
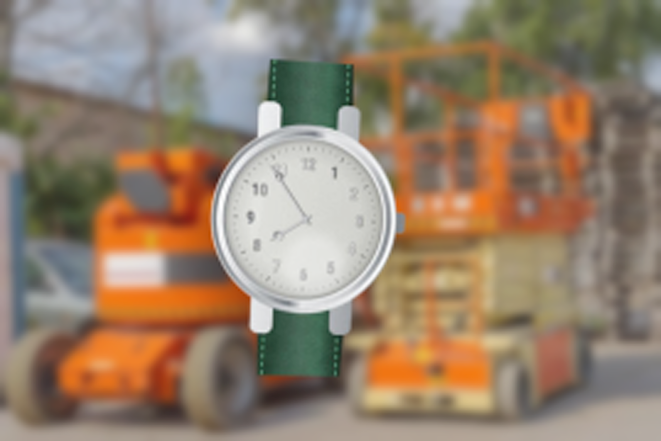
7:54
